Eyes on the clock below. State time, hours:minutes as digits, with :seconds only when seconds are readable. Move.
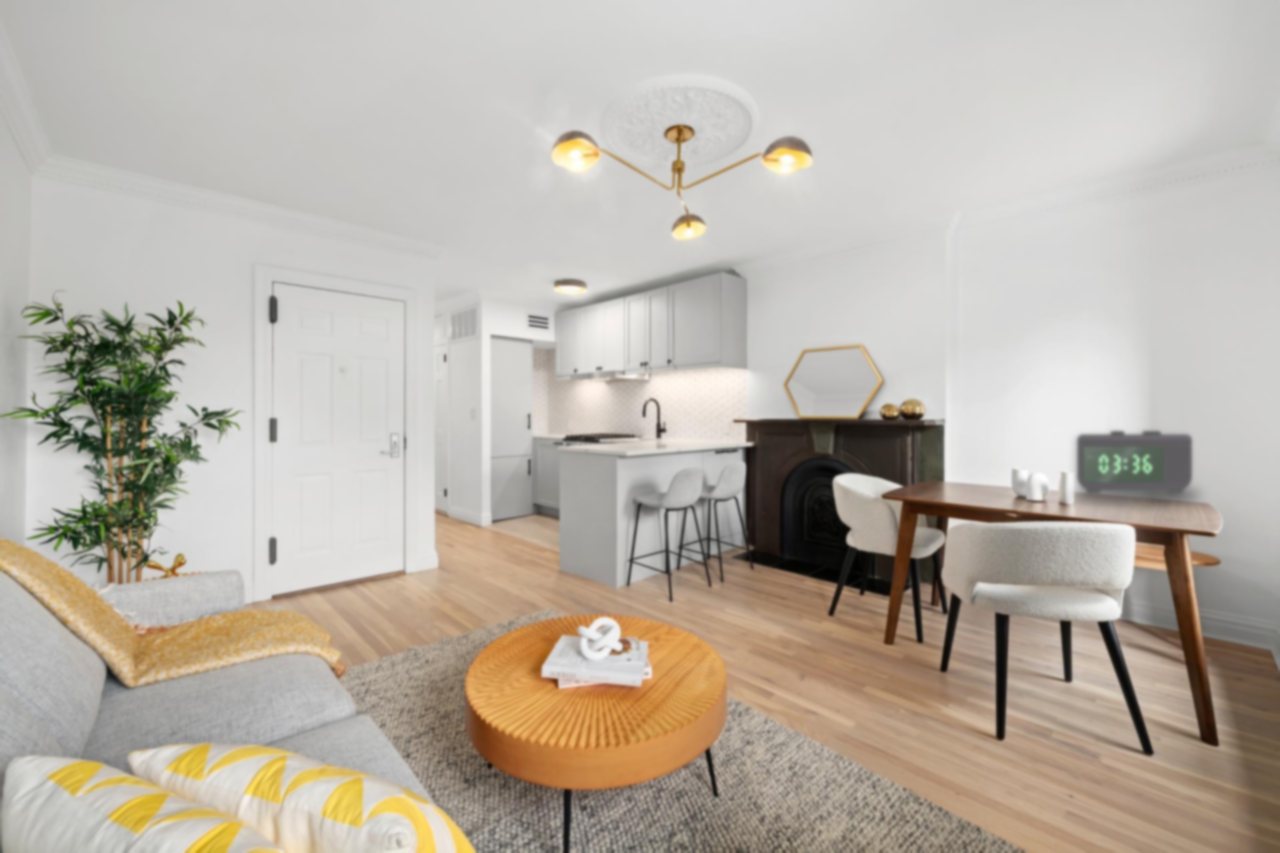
3:36
